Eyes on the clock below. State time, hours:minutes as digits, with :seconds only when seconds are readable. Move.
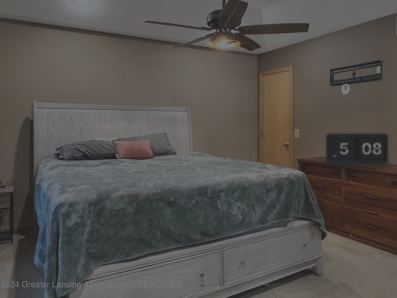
5:08
